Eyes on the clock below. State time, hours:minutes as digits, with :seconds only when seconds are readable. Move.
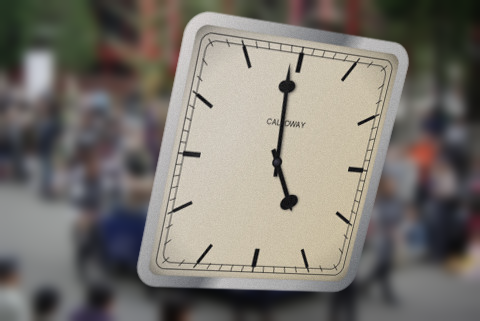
4:59
